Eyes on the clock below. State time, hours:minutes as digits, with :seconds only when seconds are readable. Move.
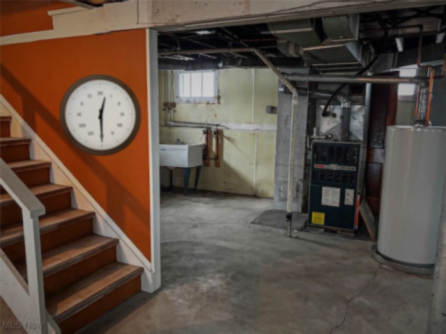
12:30
